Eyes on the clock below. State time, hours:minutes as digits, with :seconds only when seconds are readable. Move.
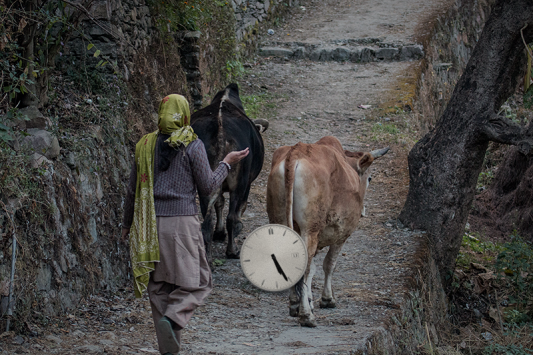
5:26
